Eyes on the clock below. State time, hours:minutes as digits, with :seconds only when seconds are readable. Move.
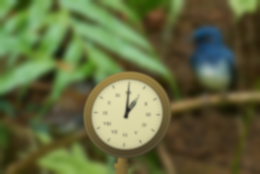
1:00
